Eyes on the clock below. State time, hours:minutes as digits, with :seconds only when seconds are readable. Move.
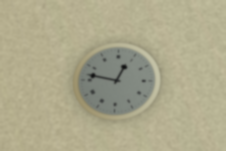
12:47
